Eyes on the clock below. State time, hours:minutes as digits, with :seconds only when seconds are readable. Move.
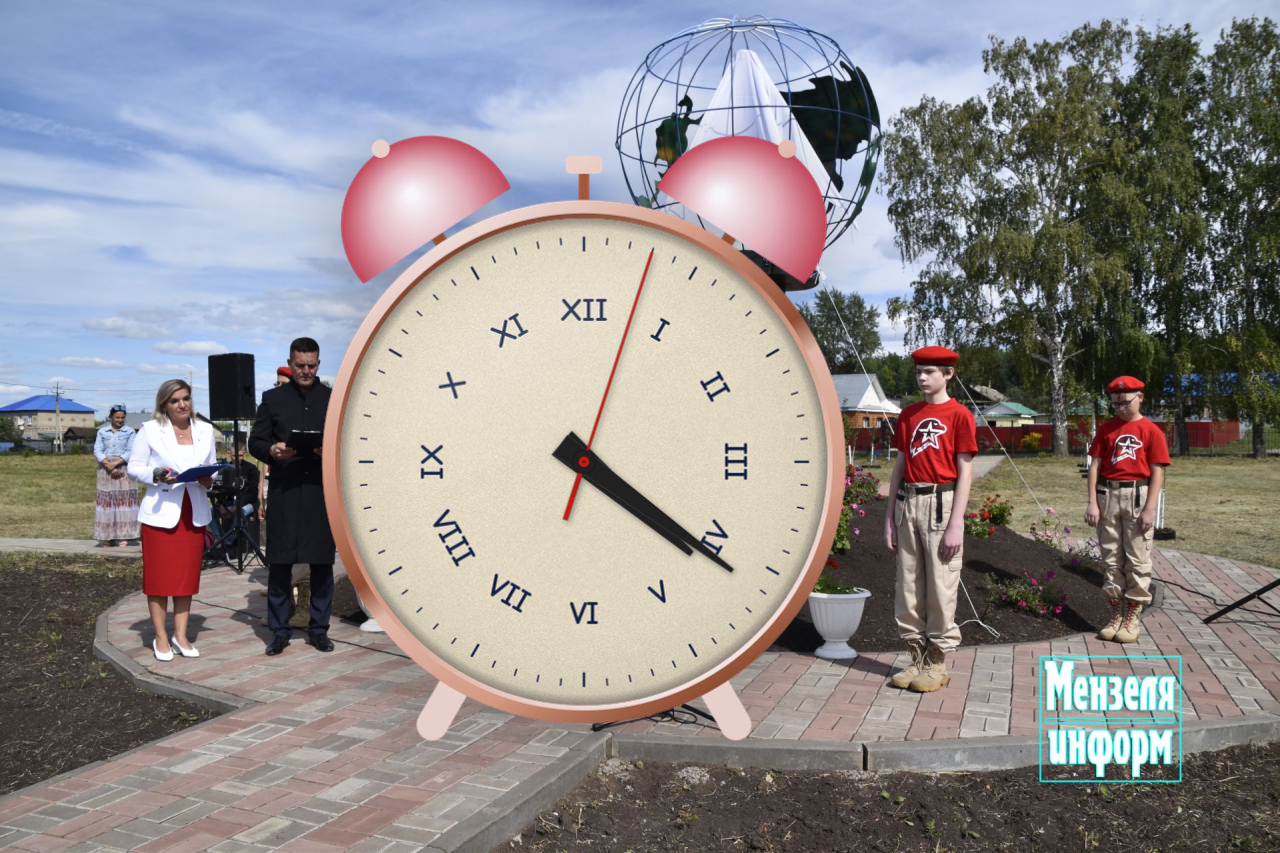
4:21:03
